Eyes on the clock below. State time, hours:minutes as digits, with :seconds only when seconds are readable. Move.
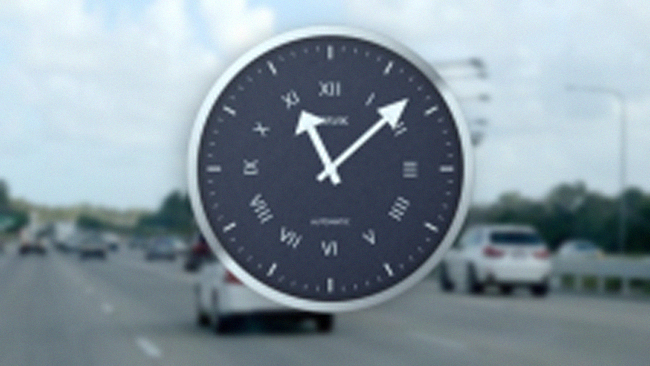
11:08
